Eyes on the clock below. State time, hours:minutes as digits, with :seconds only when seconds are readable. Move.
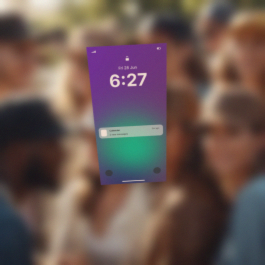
6:27
